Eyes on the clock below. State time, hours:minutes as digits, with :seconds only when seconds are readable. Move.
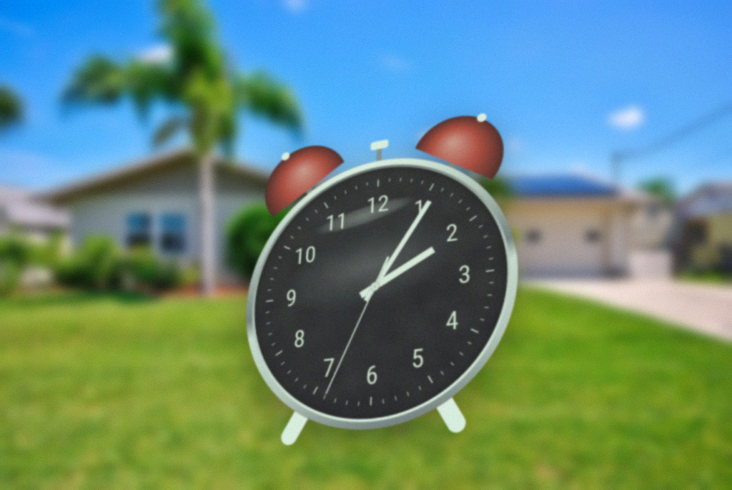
2:05:34
